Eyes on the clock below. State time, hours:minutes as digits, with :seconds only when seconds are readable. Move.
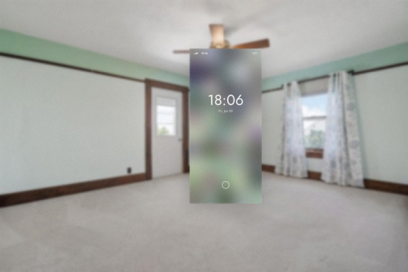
18:06
